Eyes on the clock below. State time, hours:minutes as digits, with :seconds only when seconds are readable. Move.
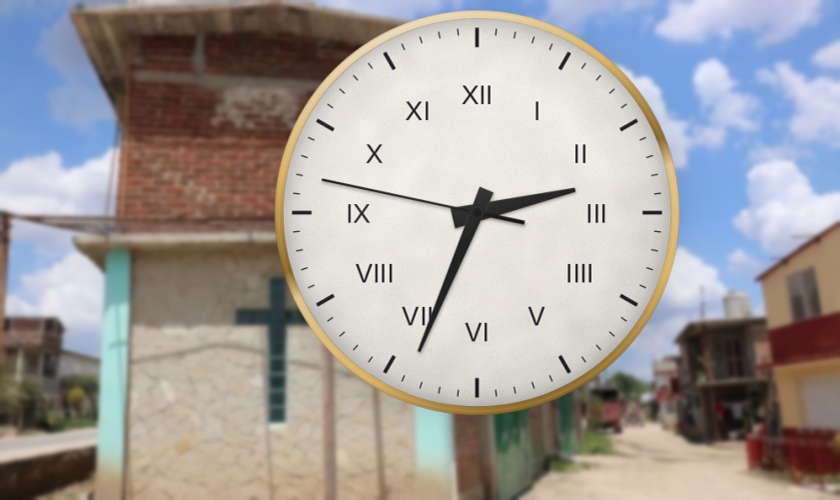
2:33:47
